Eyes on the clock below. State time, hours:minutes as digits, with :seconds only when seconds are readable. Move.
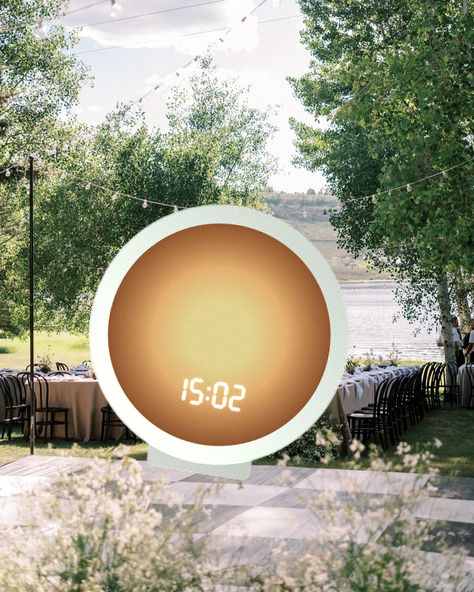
15:02
